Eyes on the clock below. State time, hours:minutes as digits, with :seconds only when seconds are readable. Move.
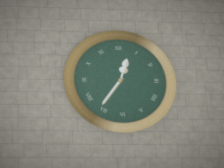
12:36
